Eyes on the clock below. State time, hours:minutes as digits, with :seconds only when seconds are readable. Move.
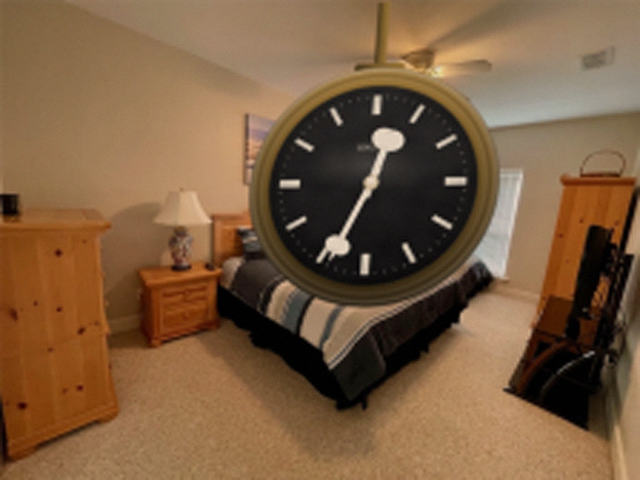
12:34
